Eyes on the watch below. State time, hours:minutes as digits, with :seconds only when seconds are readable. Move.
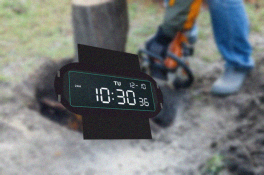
10:30:36
